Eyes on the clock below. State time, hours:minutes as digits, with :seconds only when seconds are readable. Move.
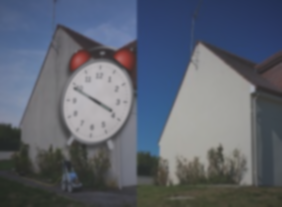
3:49
